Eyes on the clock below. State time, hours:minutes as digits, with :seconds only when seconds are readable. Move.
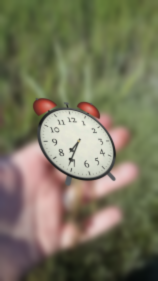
7:36
